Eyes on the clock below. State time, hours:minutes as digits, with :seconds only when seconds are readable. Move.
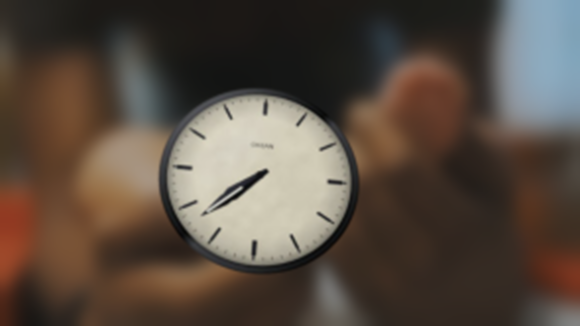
7:38
